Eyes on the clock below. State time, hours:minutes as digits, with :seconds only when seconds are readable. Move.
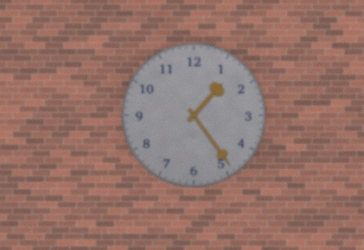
1:24
